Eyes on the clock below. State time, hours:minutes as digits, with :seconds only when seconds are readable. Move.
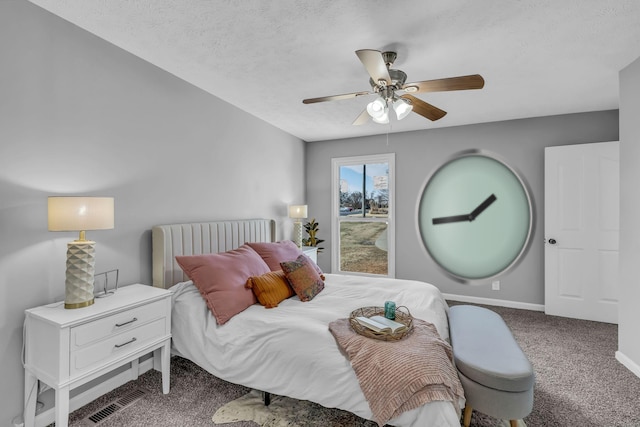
1:44
